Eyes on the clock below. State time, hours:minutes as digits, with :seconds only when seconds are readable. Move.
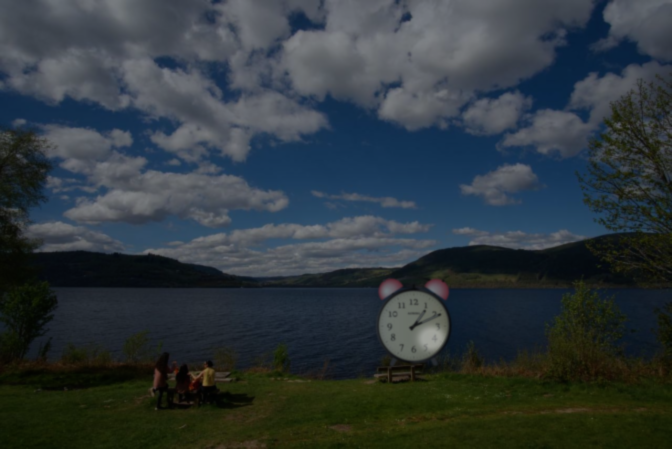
1:11
